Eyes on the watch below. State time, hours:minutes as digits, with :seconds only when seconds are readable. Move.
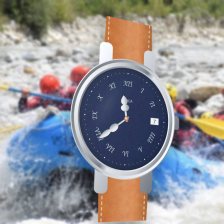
11:39
